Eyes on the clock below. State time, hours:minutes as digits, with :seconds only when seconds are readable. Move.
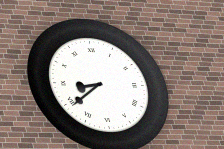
8:39
